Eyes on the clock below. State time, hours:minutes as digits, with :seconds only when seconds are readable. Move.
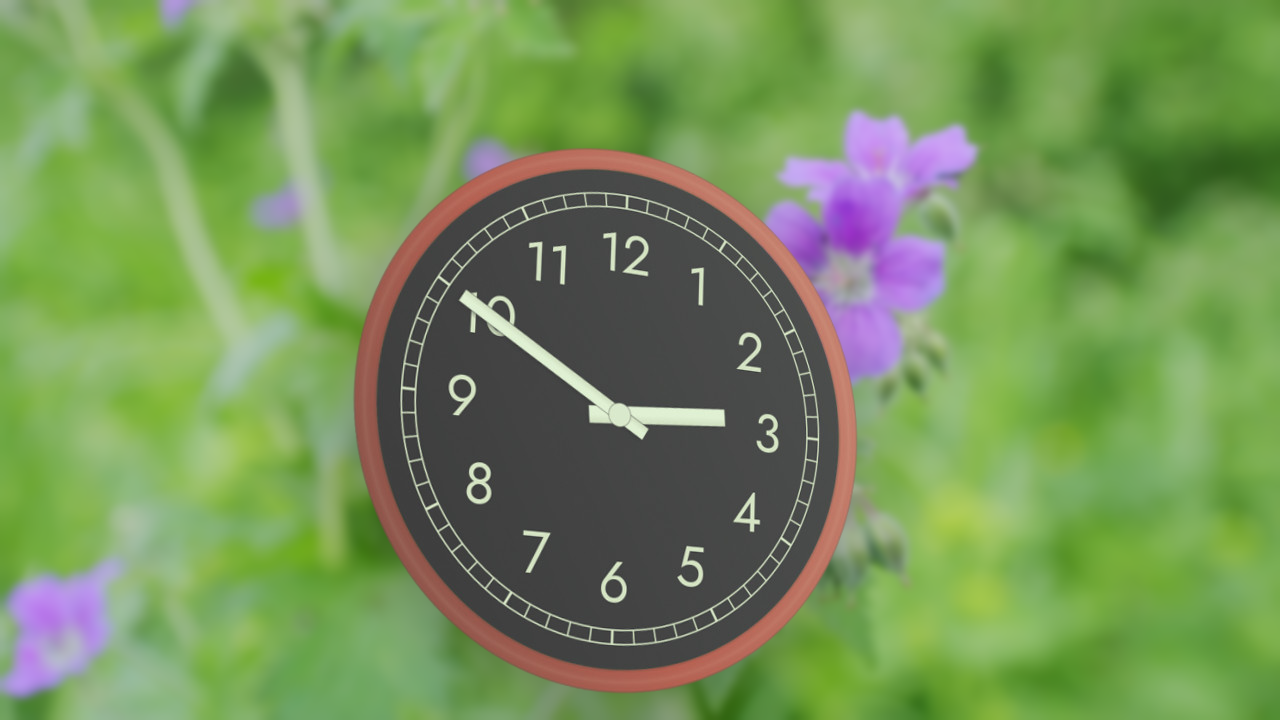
2:50
